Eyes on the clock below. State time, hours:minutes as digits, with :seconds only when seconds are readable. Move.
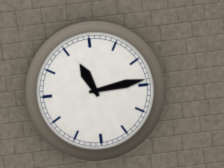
11:14
